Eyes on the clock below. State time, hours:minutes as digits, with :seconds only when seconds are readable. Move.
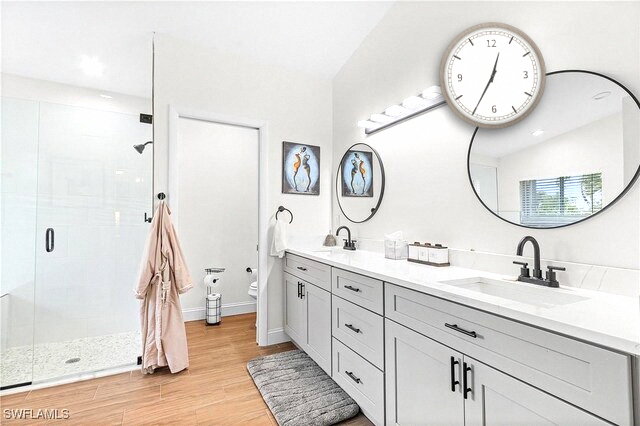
12:35
